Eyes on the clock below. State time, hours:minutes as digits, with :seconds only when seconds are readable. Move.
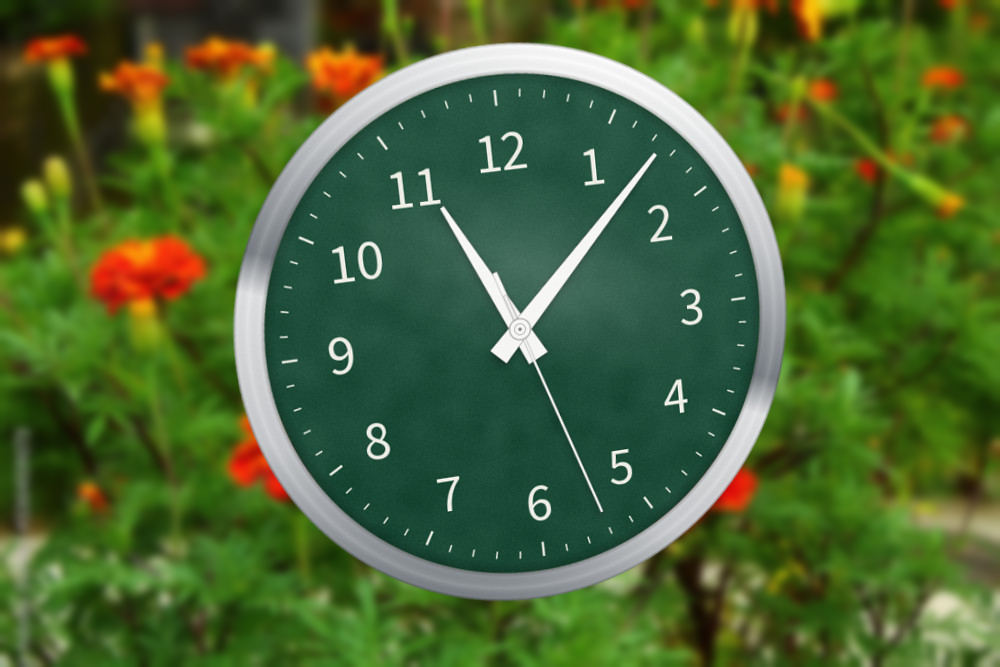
11:07:27
